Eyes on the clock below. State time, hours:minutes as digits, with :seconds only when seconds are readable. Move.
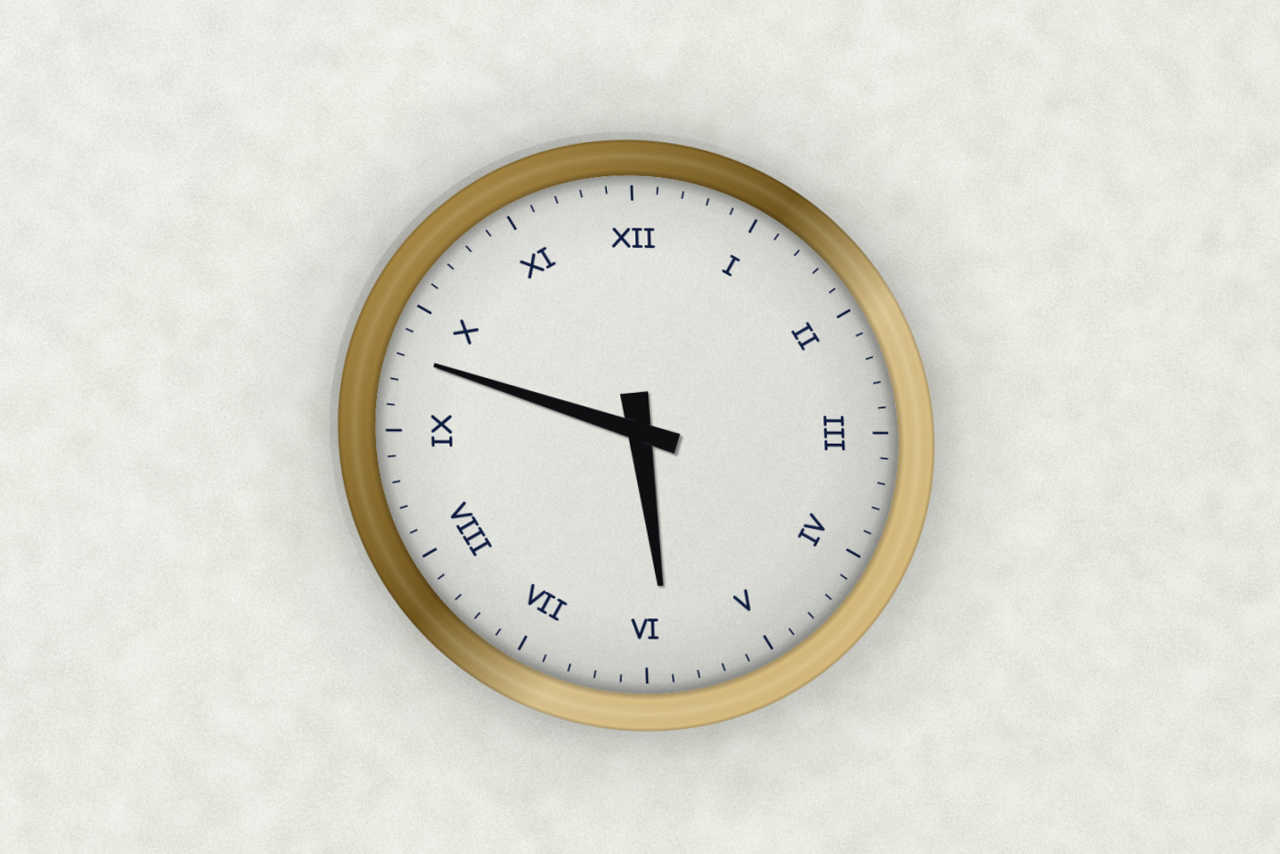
5:48
